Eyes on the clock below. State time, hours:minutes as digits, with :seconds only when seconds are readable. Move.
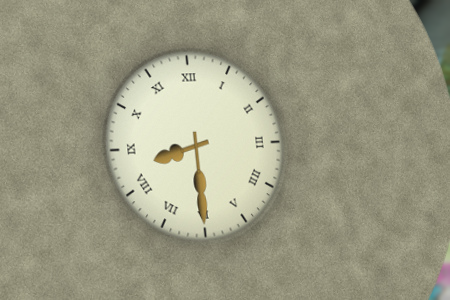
8:30
